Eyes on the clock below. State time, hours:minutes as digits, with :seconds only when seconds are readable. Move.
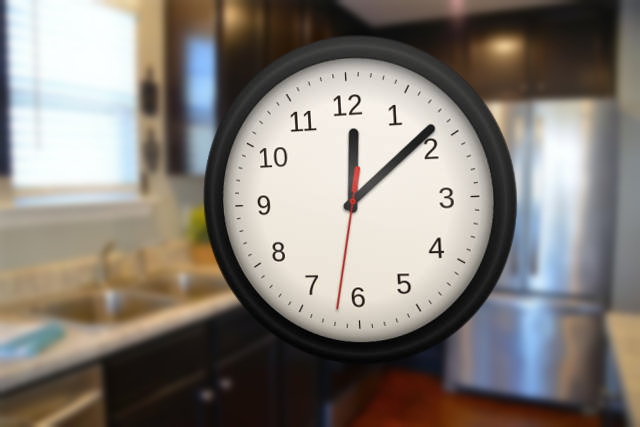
12:08:32
